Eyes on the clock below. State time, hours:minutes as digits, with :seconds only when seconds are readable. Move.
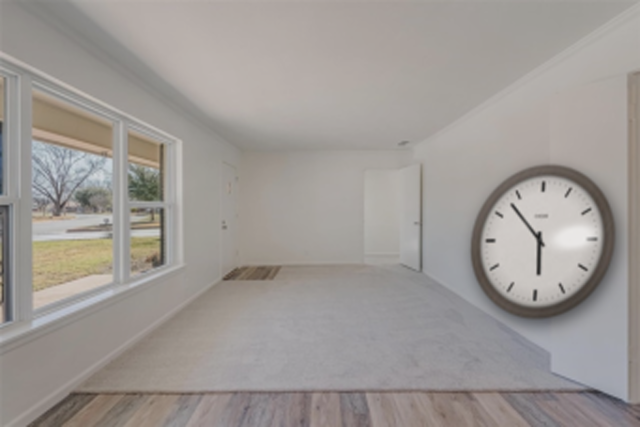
5:53
